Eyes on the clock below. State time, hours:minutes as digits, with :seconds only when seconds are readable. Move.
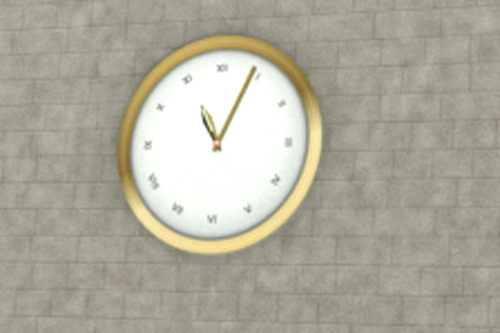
11:04
